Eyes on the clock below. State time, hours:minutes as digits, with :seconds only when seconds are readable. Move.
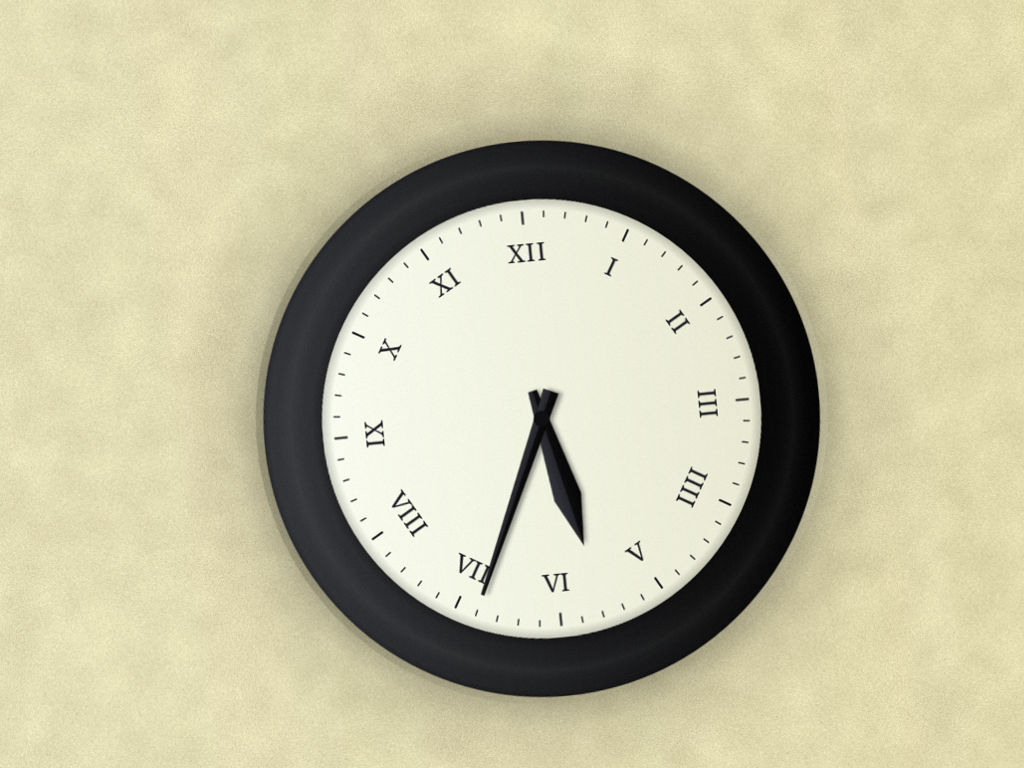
5:34
